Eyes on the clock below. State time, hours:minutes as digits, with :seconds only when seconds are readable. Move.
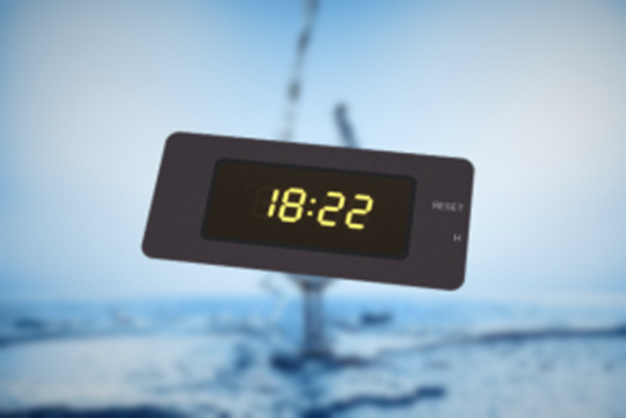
18:22
